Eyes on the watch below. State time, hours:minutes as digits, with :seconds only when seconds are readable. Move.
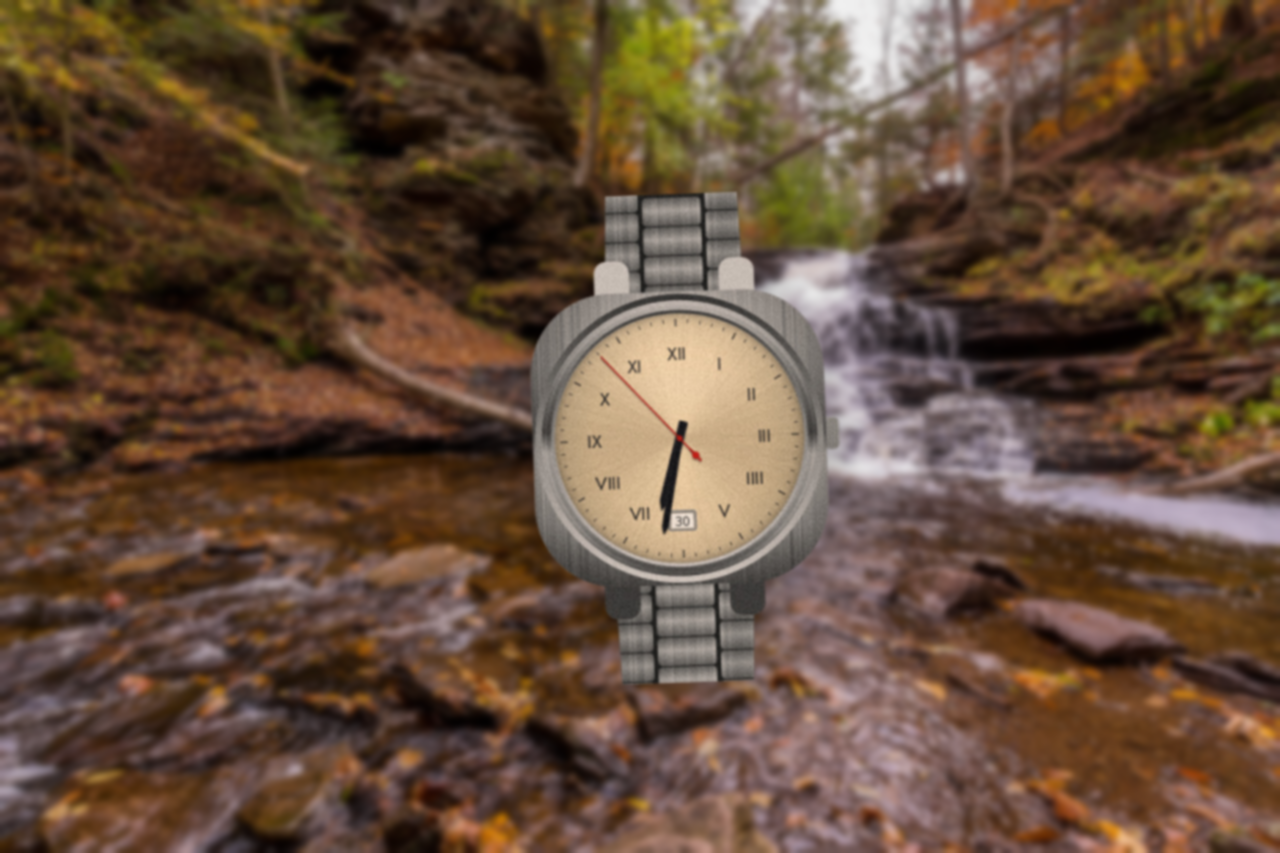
6:31:53
